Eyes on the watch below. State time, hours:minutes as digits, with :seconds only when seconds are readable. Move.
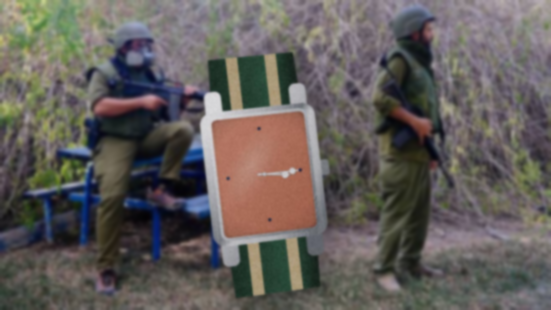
3:15
